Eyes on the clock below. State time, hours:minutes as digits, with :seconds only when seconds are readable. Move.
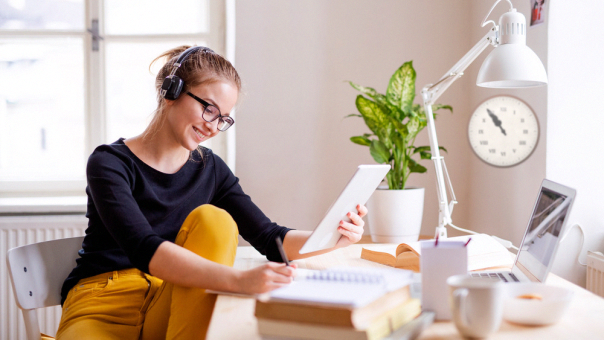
10:54
